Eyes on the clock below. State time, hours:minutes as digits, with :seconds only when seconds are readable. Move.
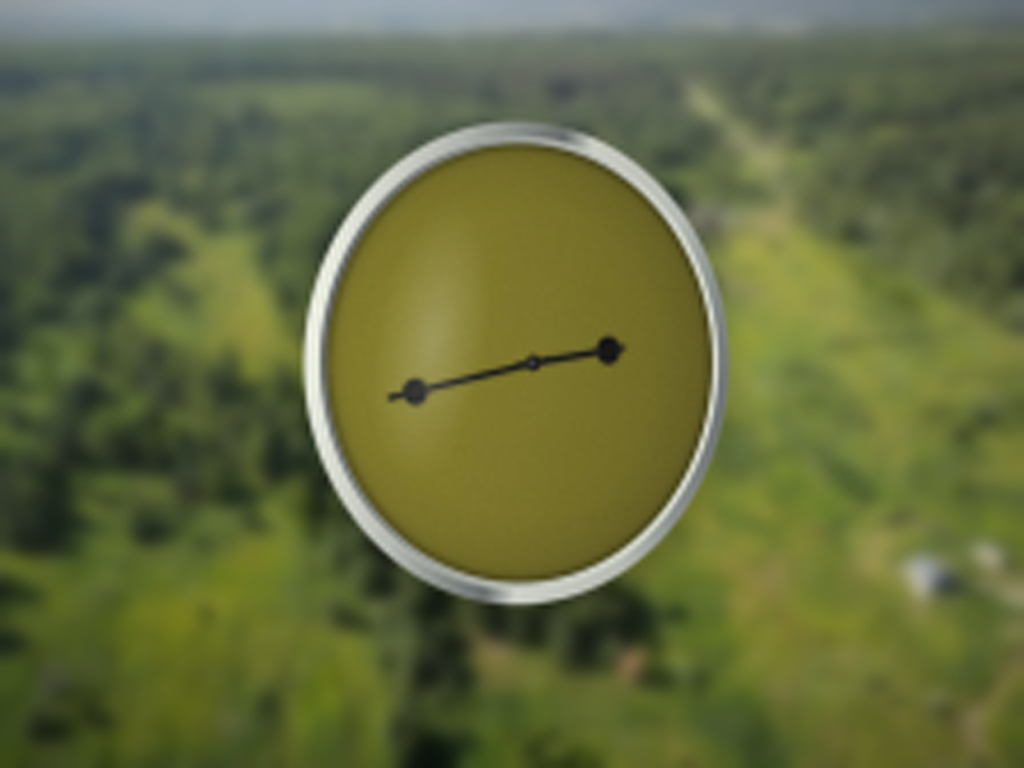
2:43
